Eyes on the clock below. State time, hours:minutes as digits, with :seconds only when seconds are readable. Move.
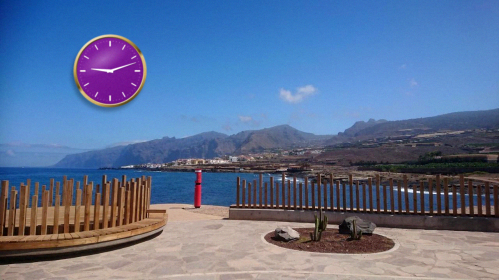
9:12
